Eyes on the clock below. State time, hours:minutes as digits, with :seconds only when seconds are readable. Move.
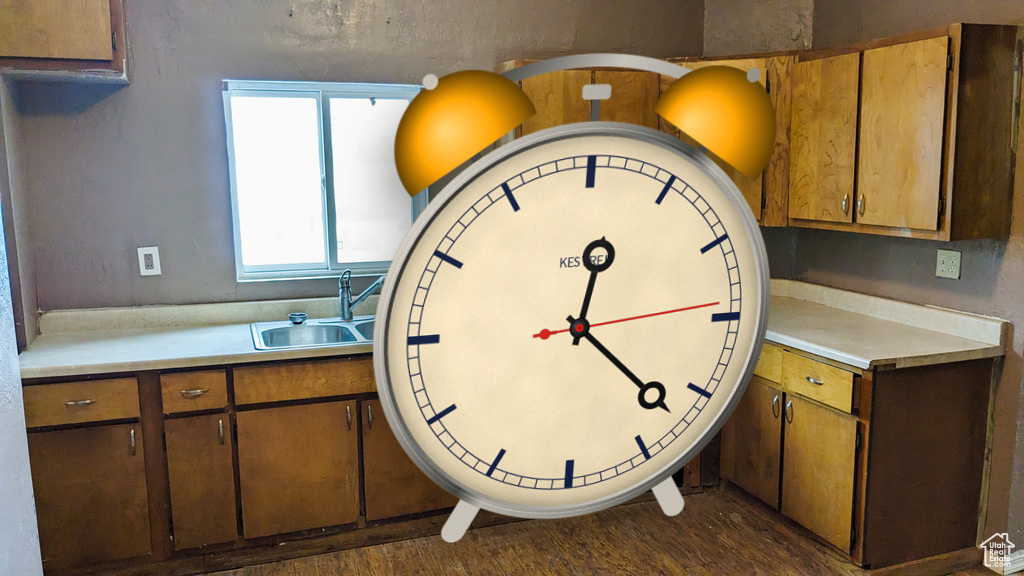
12:22:14
